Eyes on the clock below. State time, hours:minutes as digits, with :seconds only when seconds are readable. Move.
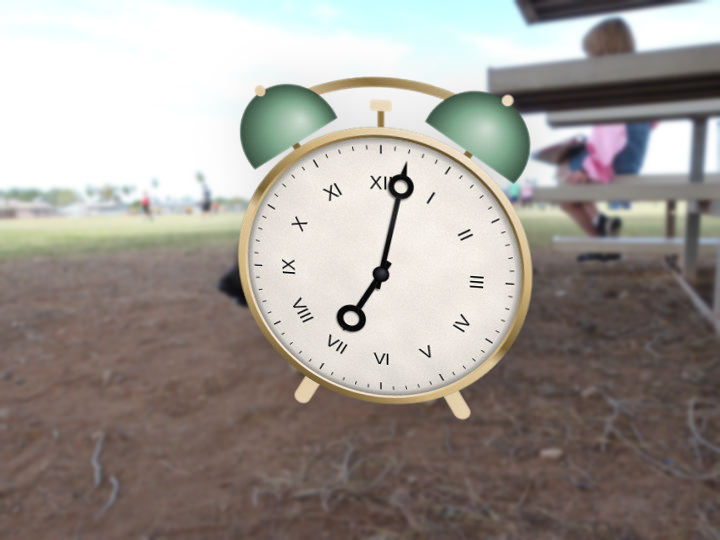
7:02
